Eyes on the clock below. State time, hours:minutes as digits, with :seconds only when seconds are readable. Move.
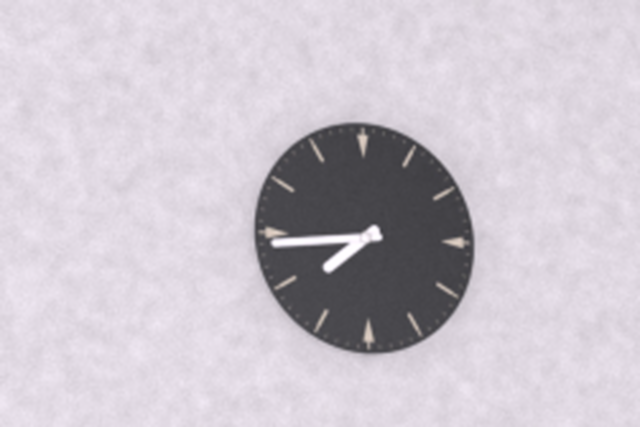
7:44
